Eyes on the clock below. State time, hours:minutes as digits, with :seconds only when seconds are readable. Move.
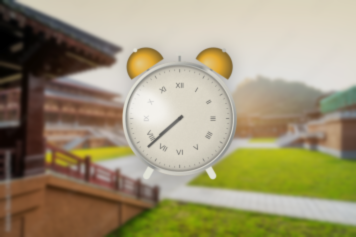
7:38
